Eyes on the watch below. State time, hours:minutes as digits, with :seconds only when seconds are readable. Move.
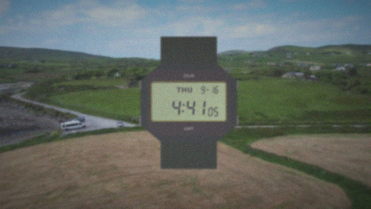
4:41
